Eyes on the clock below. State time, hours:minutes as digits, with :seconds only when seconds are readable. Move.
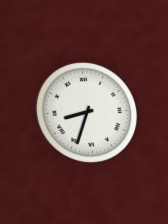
8:34
